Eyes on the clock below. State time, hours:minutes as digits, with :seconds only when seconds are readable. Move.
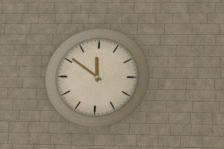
11:51
